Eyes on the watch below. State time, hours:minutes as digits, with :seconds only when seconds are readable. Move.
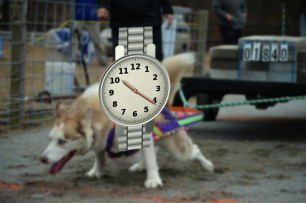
10:21
